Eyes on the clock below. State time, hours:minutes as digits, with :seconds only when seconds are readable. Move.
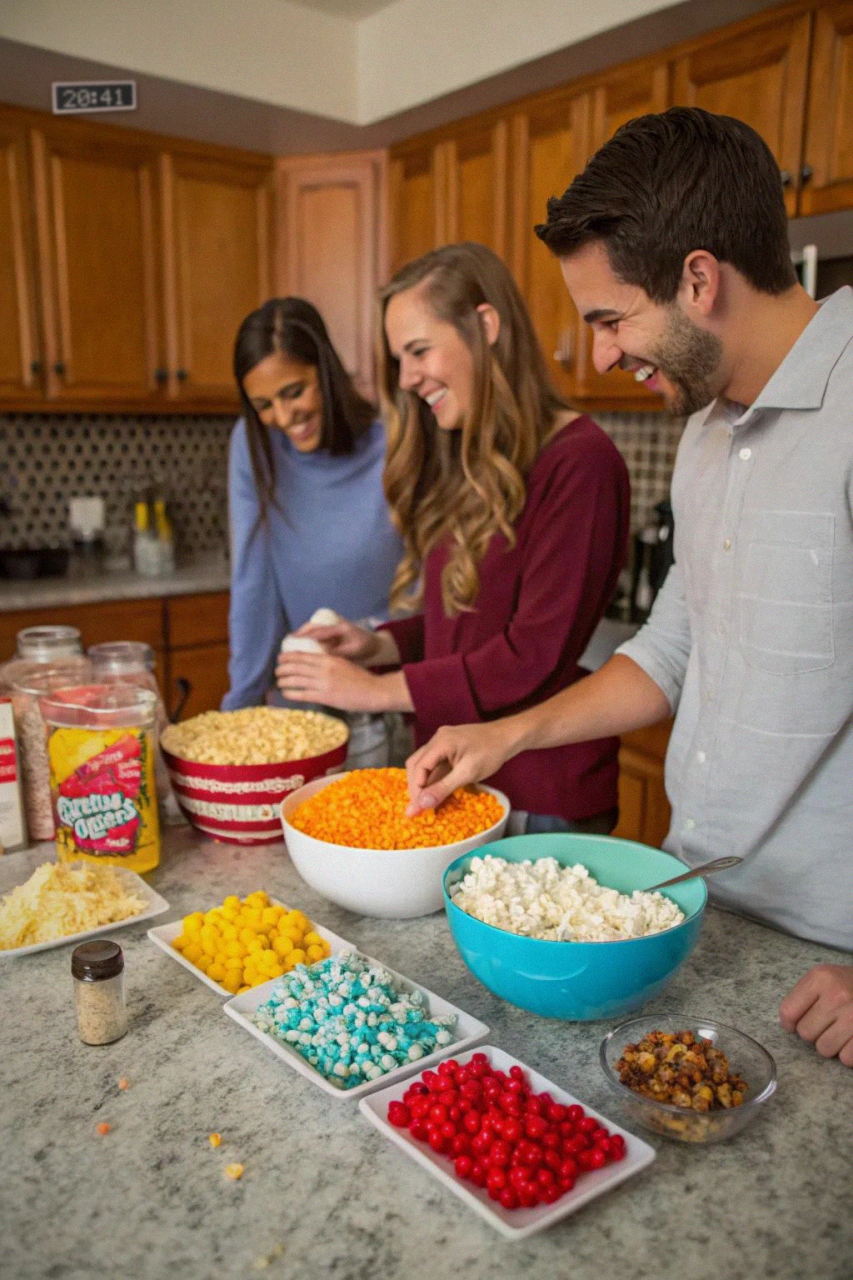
20:41
